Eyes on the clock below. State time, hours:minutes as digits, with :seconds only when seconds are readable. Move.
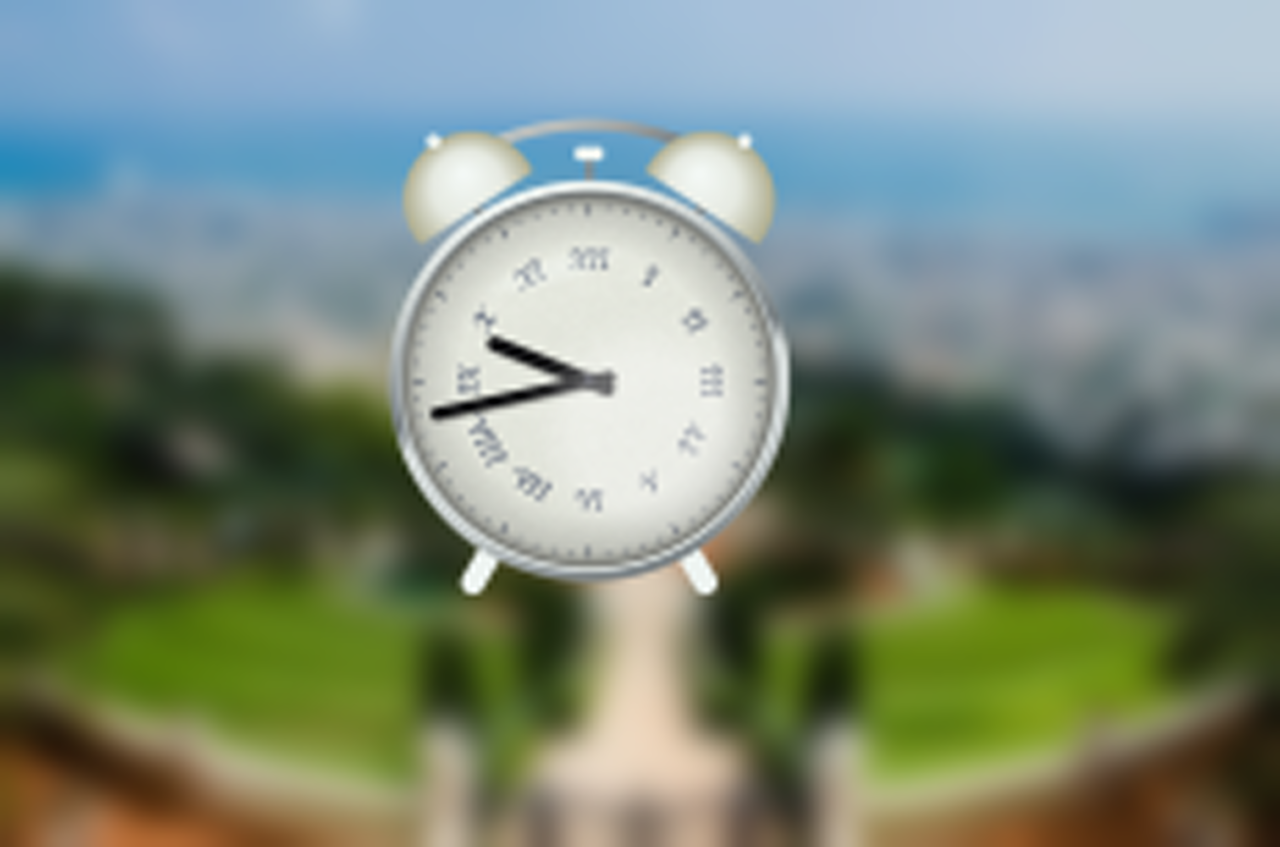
9:43
